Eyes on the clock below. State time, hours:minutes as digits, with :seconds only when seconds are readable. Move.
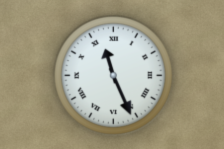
11:26
